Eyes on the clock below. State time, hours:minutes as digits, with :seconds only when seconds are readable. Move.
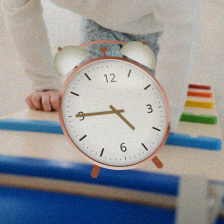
4:45
